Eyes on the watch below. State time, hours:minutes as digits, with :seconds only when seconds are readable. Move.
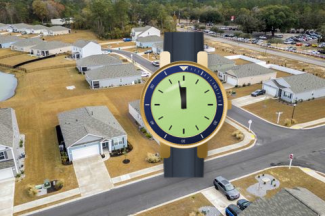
11:58
